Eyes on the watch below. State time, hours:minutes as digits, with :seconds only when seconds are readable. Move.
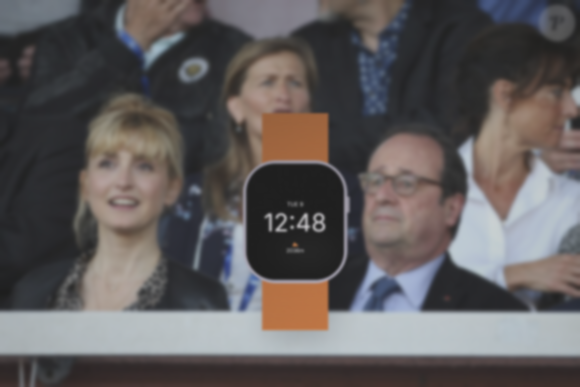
12:48
